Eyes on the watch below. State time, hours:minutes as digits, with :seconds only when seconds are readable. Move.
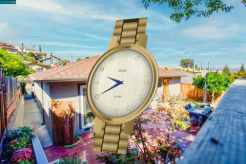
9:40
